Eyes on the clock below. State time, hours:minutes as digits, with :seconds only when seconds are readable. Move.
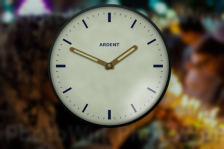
1:49
